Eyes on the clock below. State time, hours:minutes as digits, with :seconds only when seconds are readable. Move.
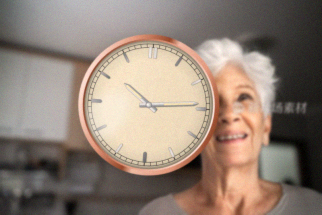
10:14
